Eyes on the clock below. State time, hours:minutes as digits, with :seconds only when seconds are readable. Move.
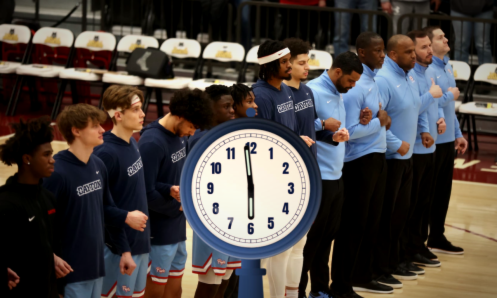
5:59
